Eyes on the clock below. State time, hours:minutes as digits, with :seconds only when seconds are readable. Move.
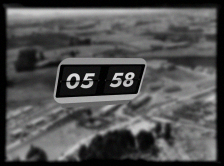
5:58
